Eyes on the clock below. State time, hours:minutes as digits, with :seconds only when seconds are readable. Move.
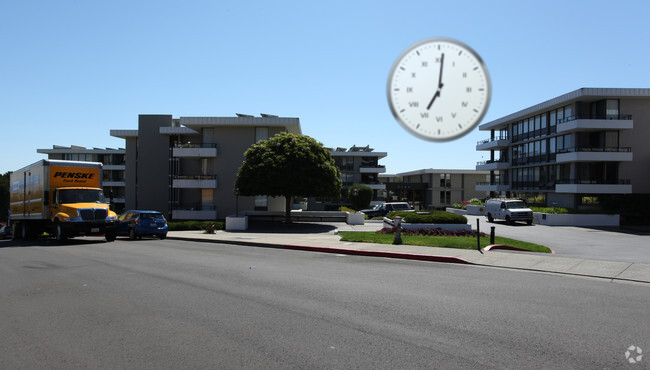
7:01
